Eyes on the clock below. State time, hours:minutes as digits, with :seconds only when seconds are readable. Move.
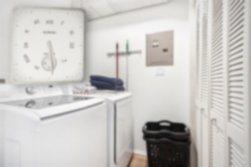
5:29
